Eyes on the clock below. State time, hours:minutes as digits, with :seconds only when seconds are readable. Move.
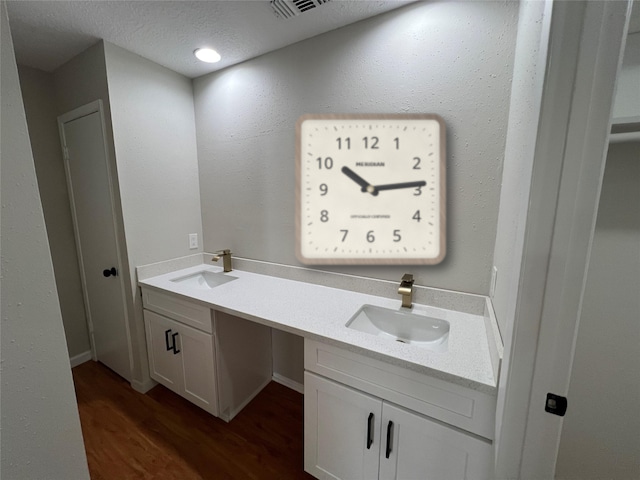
10:14
